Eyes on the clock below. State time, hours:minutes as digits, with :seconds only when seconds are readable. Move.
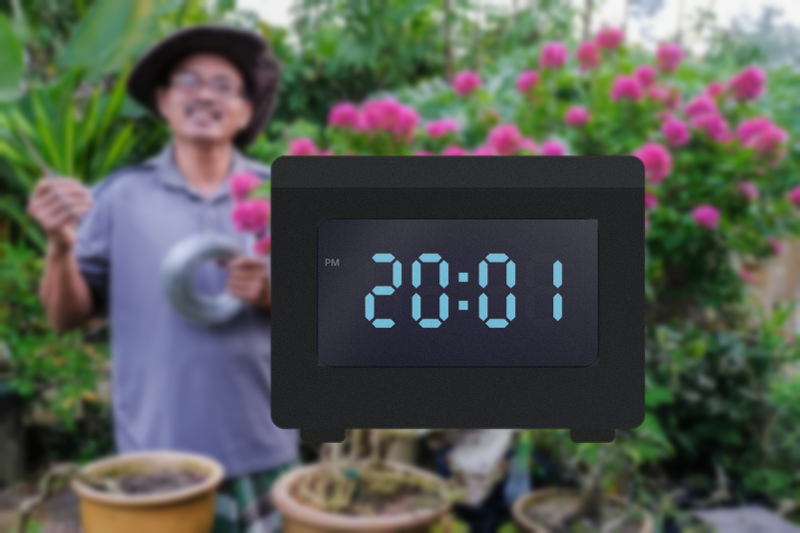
20:01
